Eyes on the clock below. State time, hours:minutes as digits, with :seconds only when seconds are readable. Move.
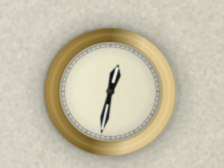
12:32
